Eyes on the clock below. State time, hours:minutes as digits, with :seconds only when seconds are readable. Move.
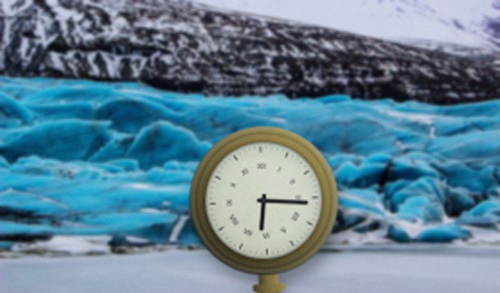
6:16
